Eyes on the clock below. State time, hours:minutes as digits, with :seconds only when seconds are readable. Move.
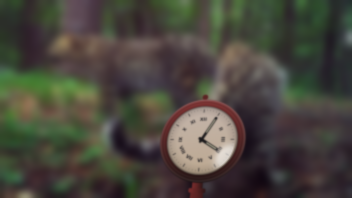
4:05
